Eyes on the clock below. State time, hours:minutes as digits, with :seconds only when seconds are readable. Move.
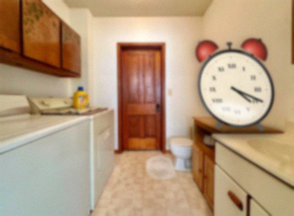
4:19
